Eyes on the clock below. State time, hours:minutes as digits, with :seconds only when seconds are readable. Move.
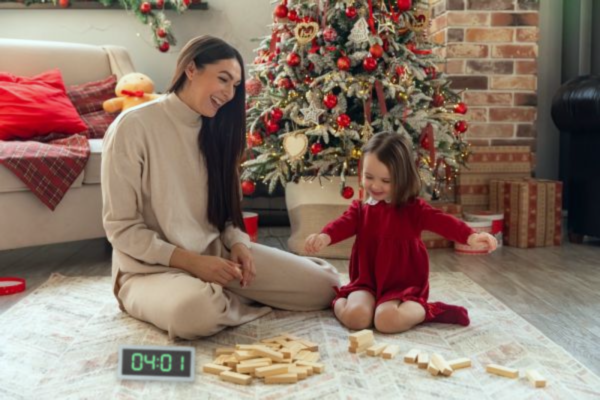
4:01
